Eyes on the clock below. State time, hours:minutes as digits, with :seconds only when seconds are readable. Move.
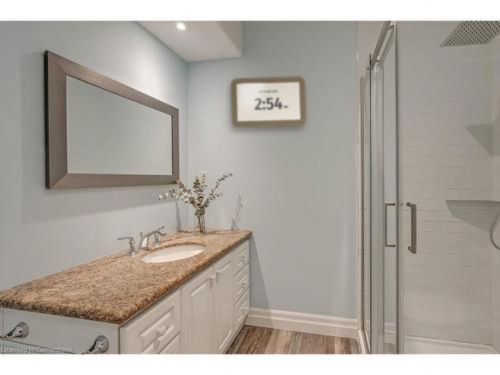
2:54
